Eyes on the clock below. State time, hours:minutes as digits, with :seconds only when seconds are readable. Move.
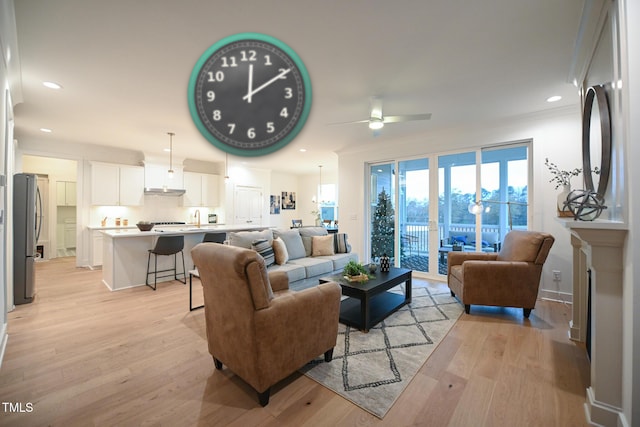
12:10
